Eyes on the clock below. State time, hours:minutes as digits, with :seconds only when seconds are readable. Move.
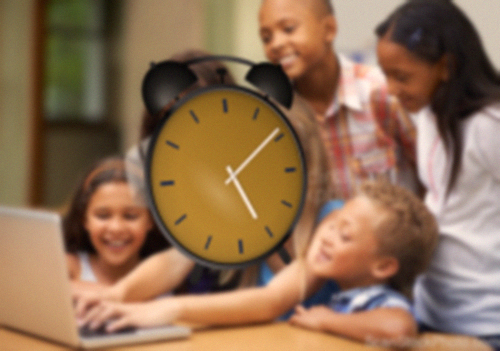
5:09
